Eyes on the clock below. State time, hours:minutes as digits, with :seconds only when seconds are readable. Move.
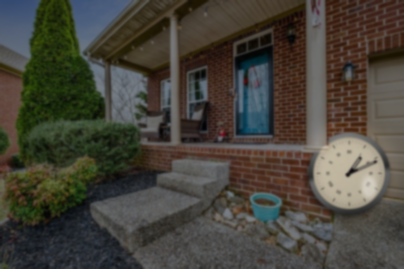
1:11
